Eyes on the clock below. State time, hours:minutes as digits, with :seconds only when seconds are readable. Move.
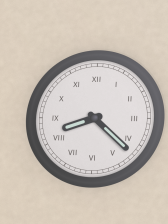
8:22
